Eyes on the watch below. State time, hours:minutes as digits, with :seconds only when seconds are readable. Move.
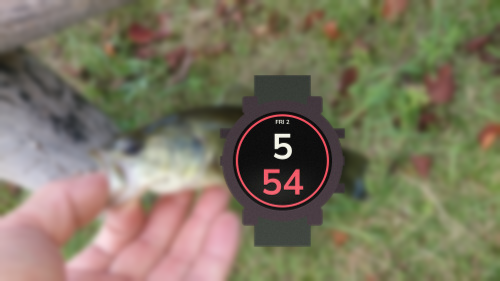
5:54
